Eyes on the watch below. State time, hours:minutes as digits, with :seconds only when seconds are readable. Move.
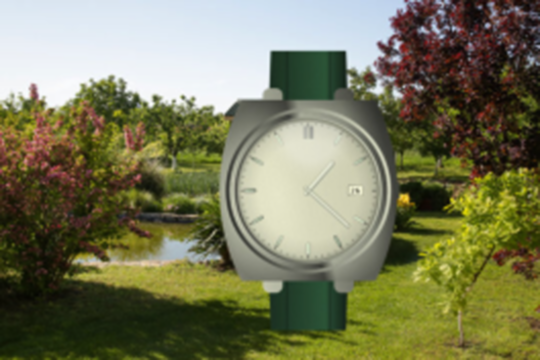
1:22
